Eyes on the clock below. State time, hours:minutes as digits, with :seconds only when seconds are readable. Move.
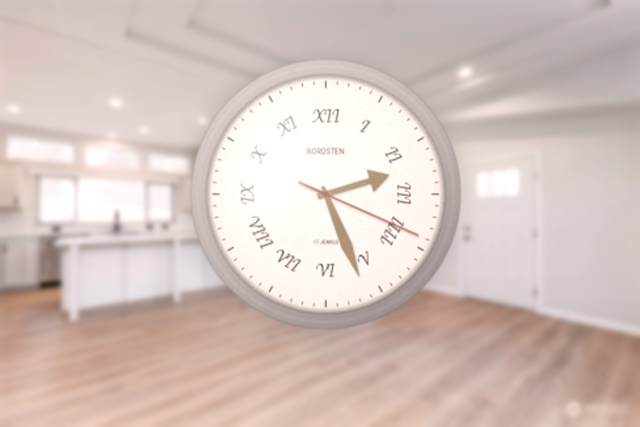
2:26:19
